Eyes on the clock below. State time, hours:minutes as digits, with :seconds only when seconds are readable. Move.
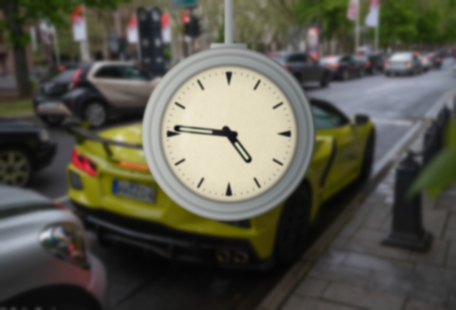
4:46
